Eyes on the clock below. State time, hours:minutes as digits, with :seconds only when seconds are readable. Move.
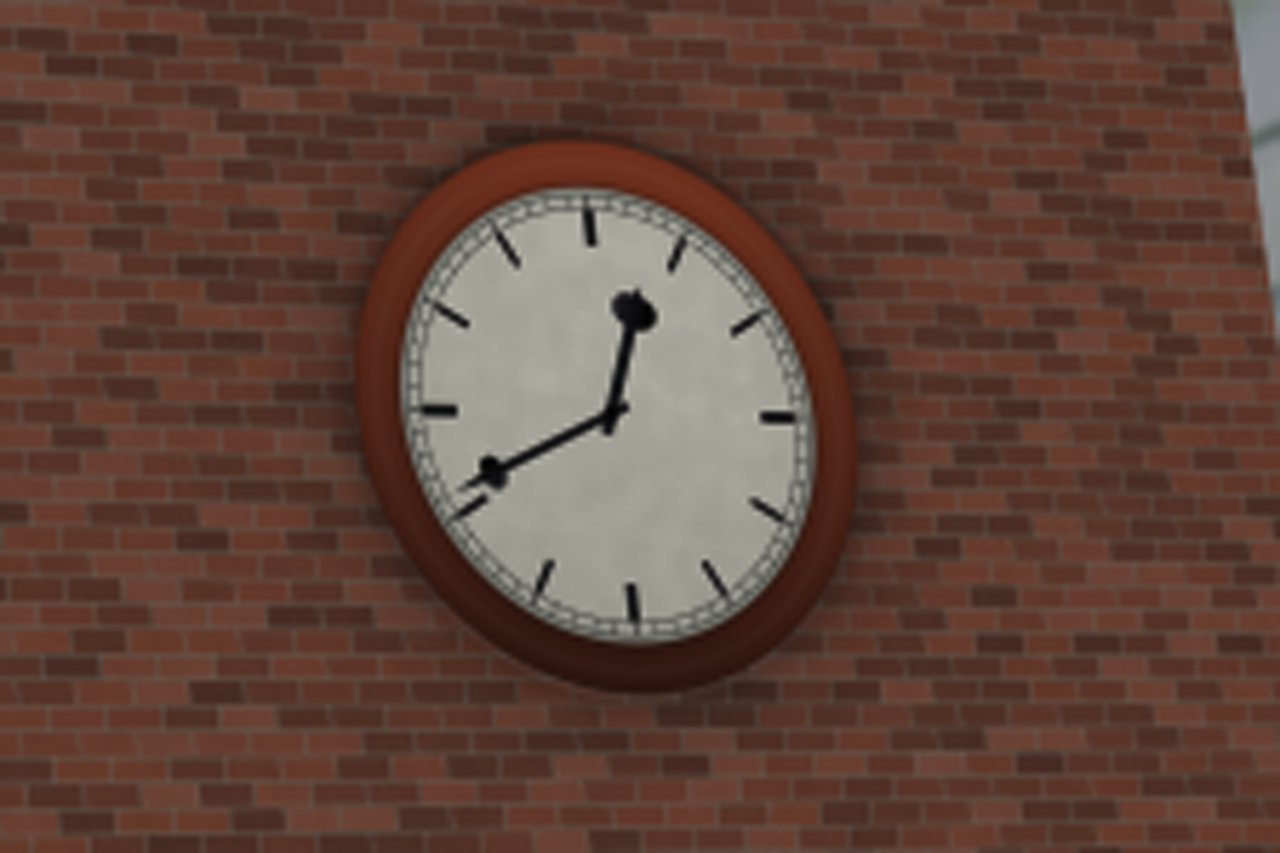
12:41
